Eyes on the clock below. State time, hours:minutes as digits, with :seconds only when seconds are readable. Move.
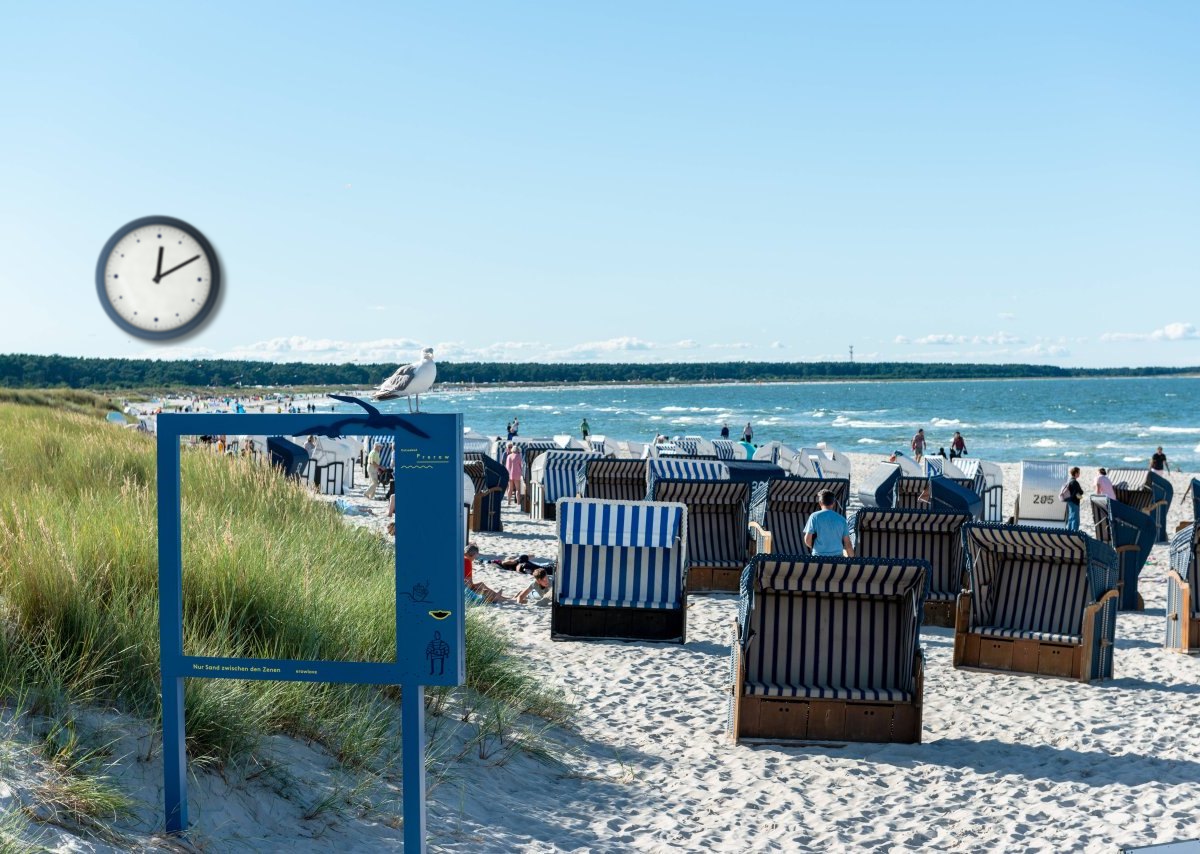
12:10
